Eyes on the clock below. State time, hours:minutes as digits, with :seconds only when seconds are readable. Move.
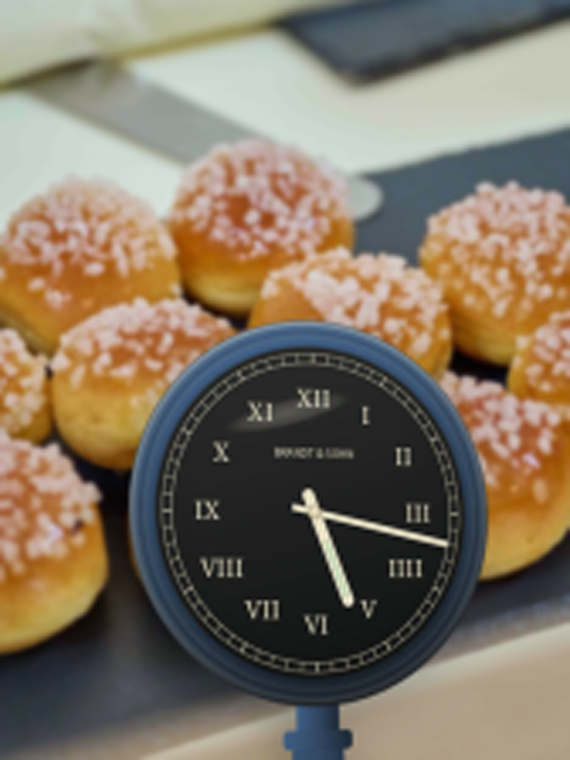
5:17
